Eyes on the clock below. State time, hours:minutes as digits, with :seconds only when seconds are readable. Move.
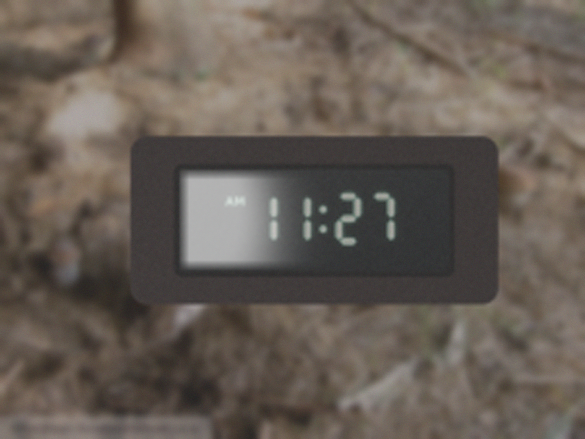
11:27
